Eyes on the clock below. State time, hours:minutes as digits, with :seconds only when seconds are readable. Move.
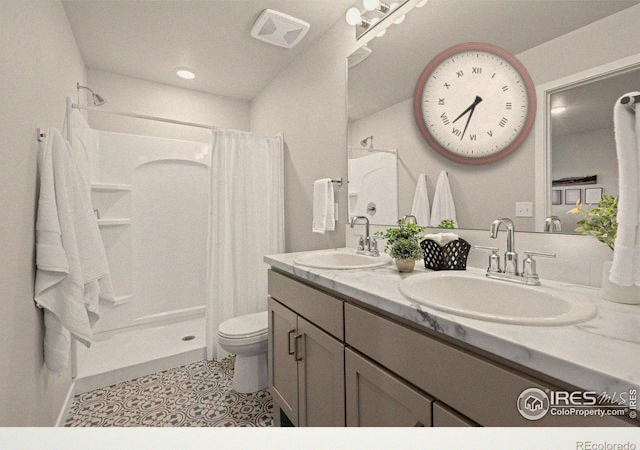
7:33
